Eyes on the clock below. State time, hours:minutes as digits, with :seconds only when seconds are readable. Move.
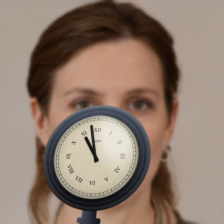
10:58
